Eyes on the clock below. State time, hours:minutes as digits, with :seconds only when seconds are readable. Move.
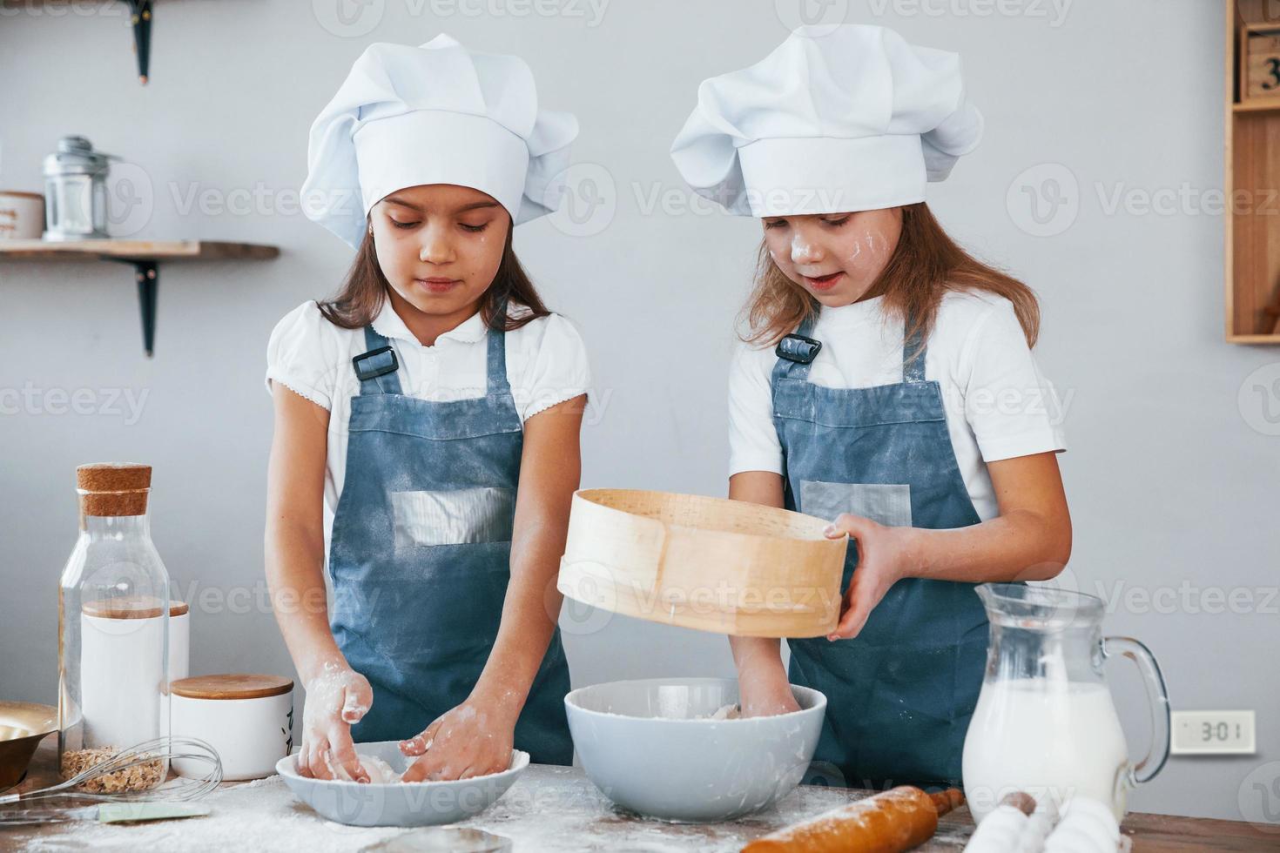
3:01
